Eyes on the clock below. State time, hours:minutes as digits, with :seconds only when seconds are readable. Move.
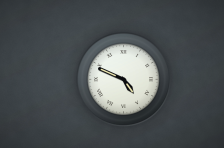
4:49
